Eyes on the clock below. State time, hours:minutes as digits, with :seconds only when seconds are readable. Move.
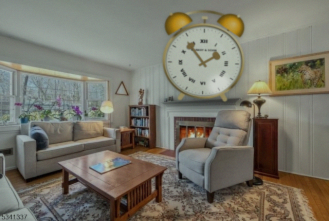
1:54
